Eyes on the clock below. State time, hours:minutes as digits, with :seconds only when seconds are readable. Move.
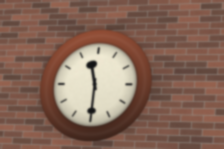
11:30
